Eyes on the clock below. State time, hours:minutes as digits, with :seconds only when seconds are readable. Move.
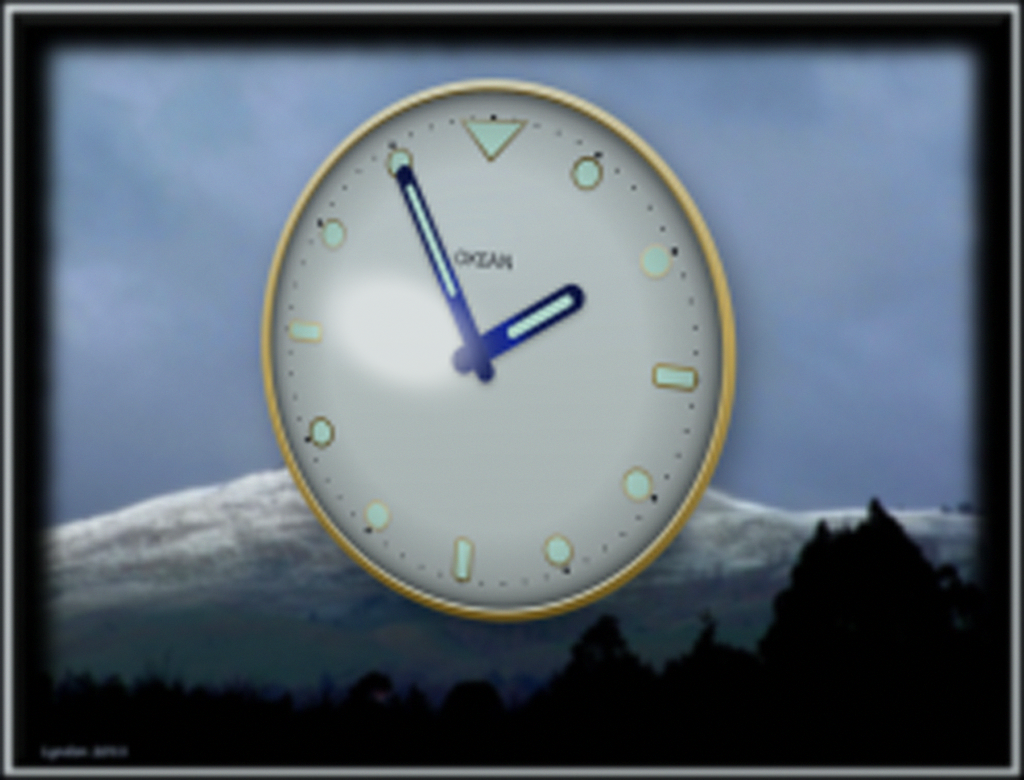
1:55
